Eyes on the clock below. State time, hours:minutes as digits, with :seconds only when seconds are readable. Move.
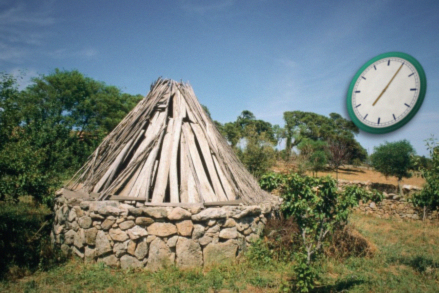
7:05
